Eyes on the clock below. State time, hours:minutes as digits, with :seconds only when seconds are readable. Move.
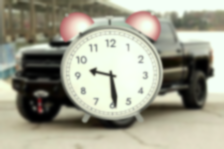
9:29
